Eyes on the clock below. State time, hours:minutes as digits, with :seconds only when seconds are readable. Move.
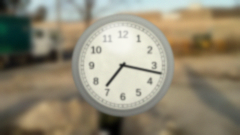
7:17
